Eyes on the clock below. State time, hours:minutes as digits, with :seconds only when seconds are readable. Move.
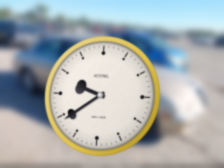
9:39
